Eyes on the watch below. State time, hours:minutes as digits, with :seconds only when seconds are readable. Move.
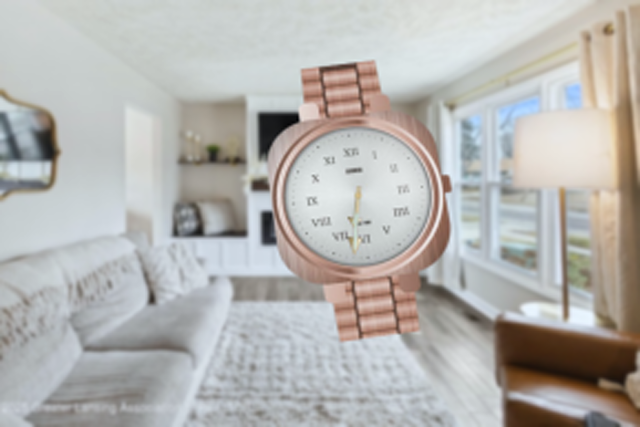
6:32
